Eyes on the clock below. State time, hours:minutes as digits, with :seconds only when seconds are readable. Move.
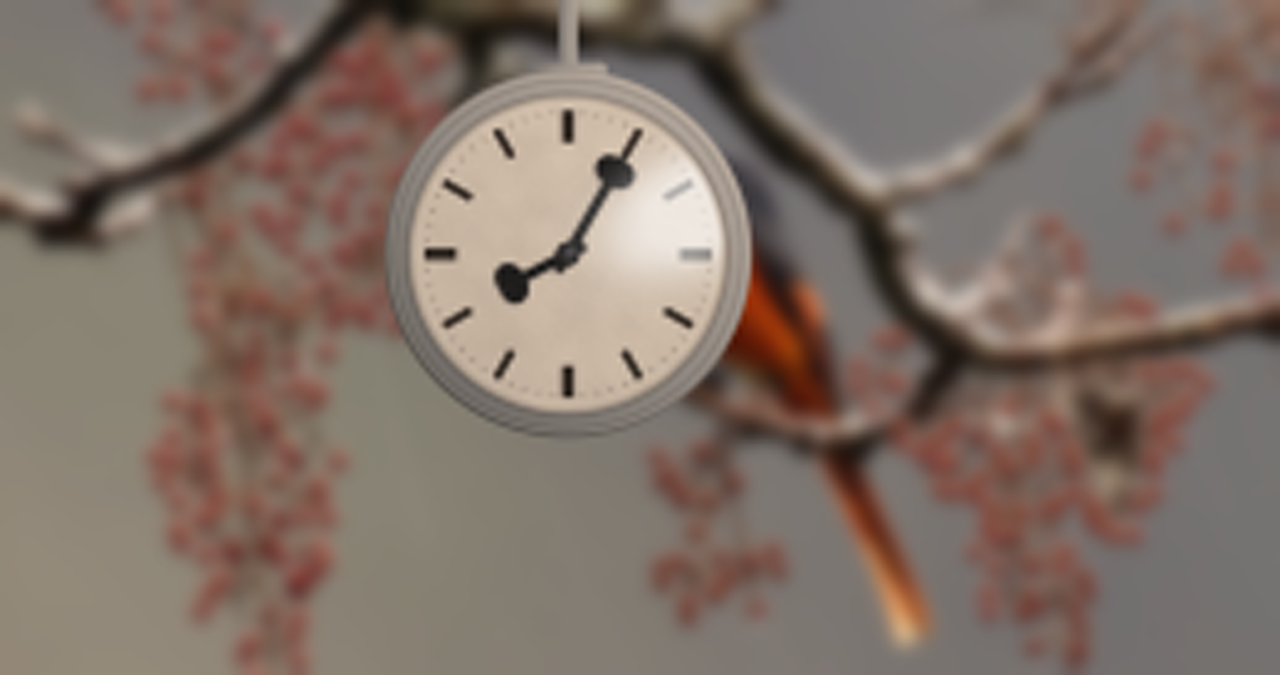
8:05
